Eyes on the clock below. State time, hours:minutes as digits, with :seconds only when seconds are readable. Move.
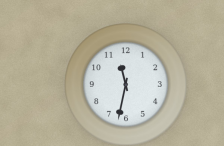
11:32
